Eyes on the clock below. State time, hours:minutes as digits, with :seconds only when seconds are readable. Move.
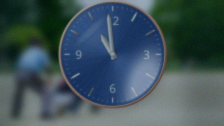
10:59
